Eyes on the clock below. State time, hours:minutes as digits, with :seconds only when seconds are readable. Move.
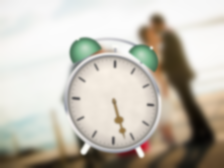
5:27
